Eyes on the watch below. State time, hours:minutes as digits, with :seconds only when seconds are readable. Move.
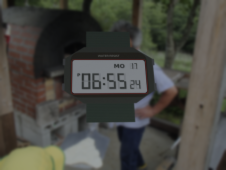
6:55:24
